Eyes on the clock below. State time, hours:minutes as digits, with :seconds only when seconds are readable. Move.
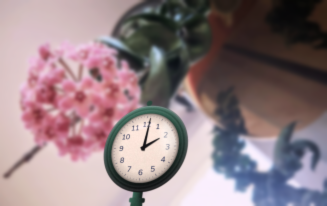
2:01
